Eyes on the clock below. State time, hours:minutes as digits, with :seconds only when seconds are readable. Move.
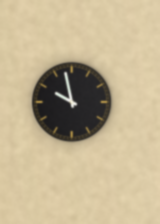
9:58
